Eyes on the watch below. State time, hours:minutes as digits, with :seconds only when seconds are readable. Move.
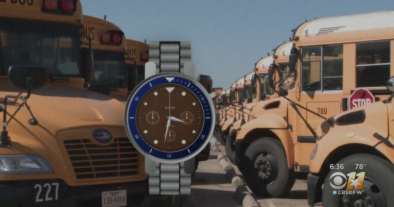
3:32
